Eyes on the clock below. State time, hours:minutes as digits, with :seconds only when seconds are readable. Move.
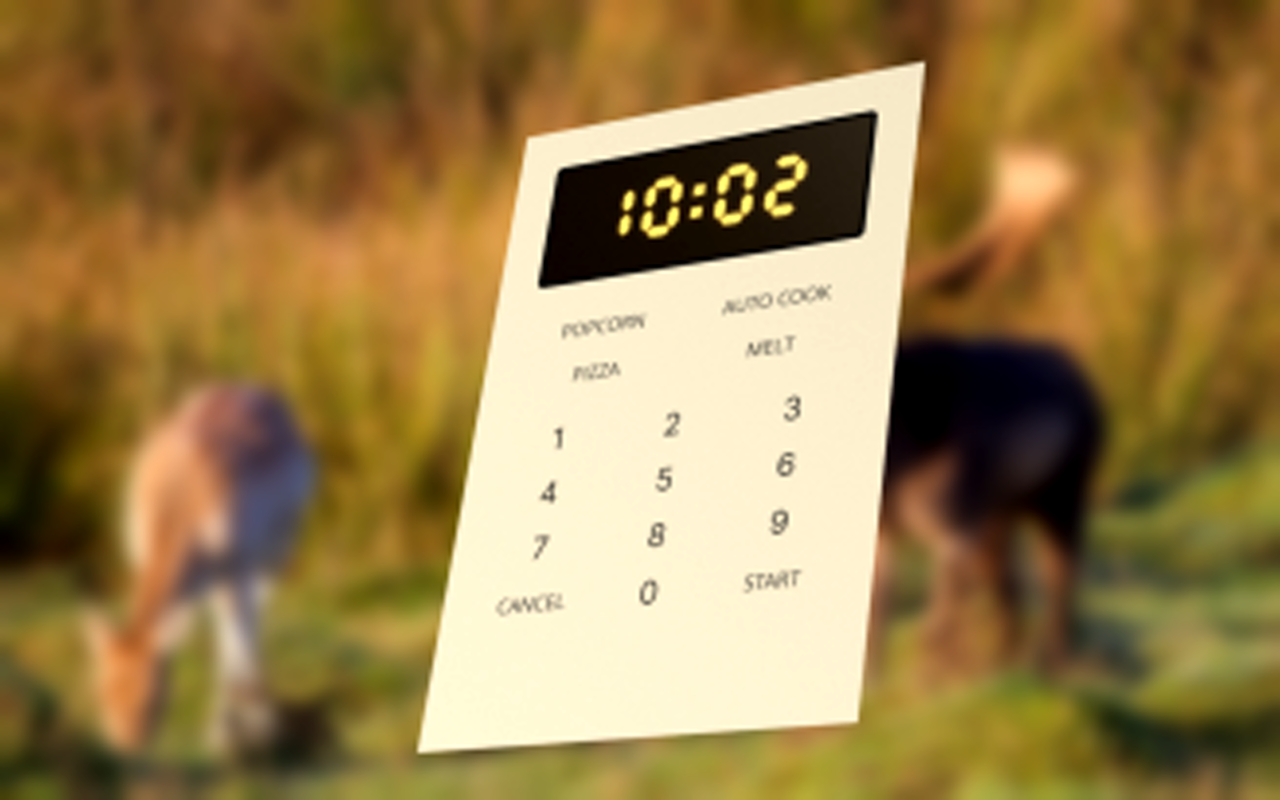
10:02
